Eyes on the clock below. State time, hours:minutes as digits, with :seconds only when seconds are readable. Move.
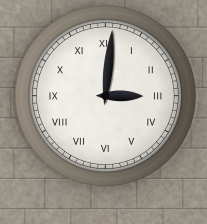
3:01
